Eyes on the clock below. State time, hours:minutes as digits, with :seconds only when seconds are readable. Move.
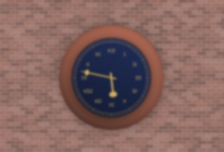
5:47
